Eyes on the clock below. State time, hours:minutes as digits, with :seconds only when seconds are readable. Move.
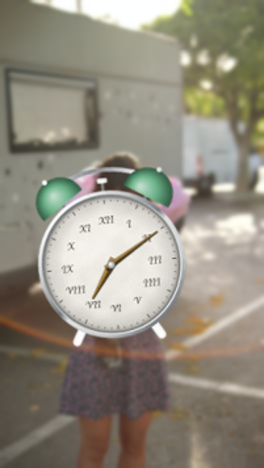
7:10
